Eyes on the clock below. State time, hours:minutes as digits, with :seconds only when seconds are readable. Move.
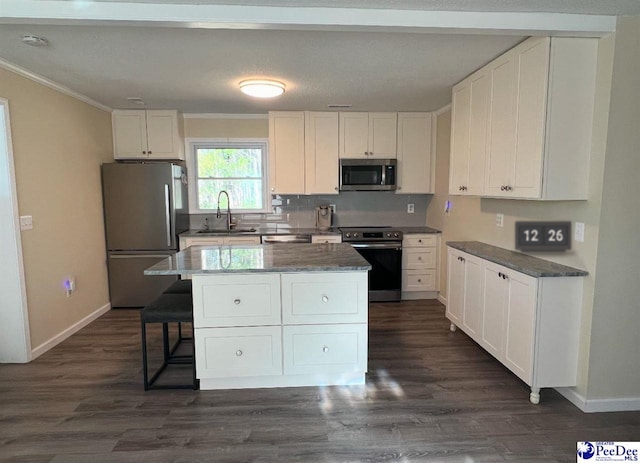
12:26
